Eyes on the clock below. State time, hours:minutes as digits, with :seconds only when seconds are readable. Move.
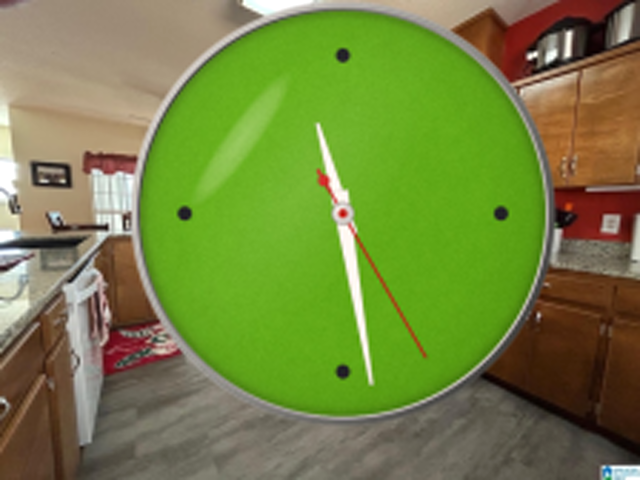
11:28:25
